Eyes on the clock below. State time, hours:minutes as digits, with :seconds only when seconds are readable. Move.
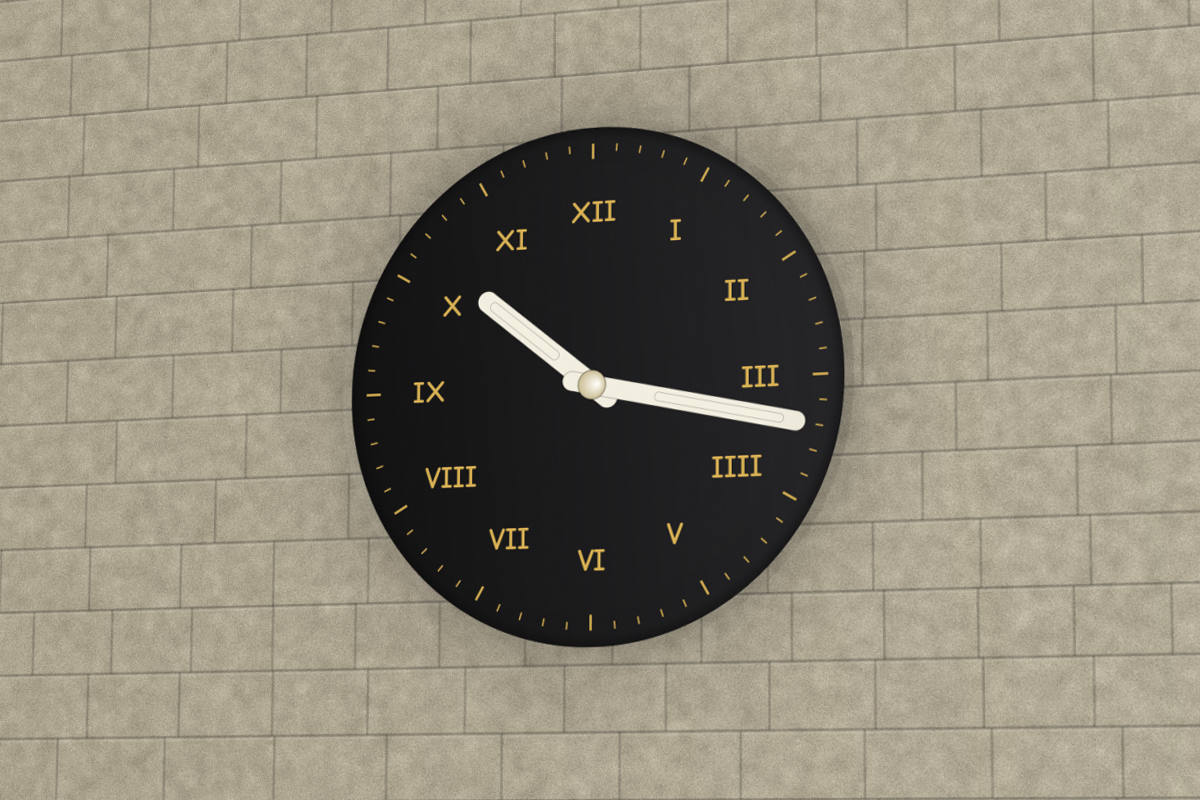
10:17
